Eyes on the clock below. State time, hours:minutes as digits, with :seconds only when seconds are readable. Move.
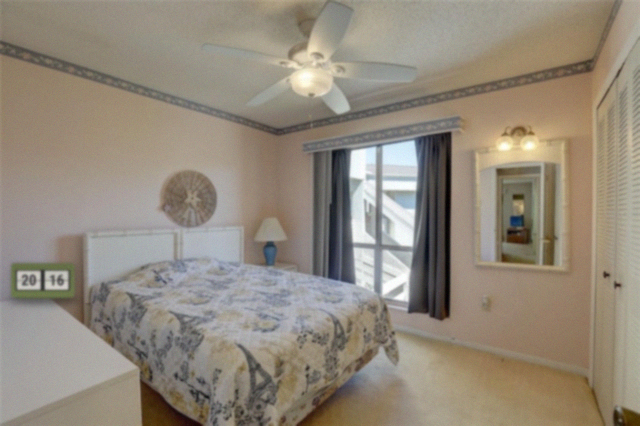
20:16
